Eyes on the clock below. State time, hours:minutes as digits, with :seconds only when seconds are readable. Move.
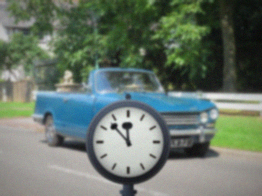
11:53
